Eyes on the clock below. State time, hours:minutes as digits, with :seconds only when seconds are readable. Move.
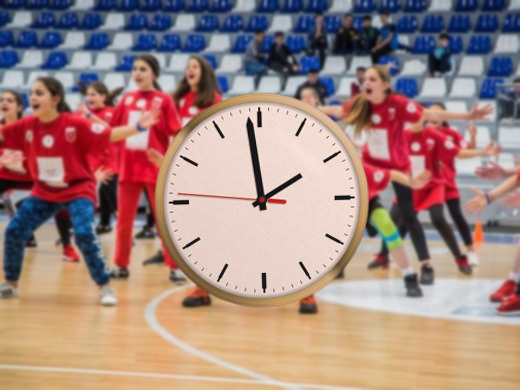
1:58:46
